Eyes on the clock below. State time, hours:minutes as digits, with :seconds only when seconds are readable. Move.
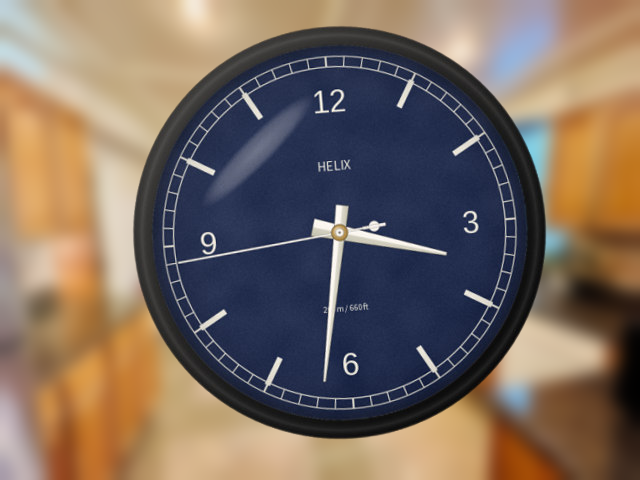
3:31:44
